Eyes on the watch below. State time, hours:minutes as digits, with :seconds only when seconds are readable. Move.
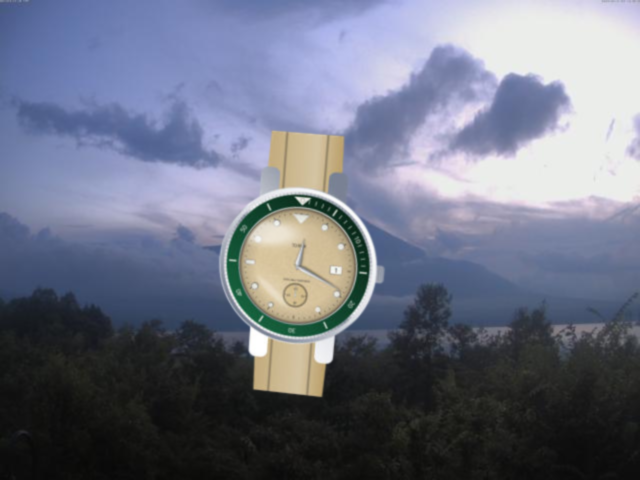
12:19
